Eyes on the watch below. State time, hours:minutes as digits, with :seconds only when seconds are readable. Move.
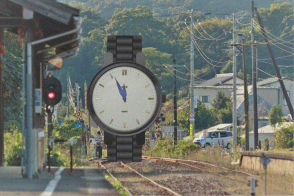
11:56
